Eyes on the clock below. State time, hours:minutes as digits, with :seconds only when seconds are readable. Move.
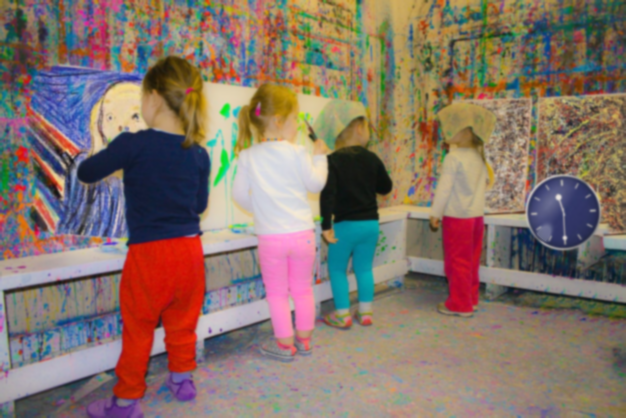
11:30
